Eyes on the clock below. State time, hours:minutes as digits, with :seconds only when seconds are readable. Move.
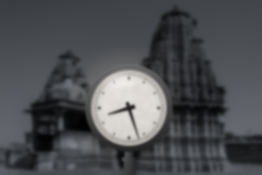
8:27
